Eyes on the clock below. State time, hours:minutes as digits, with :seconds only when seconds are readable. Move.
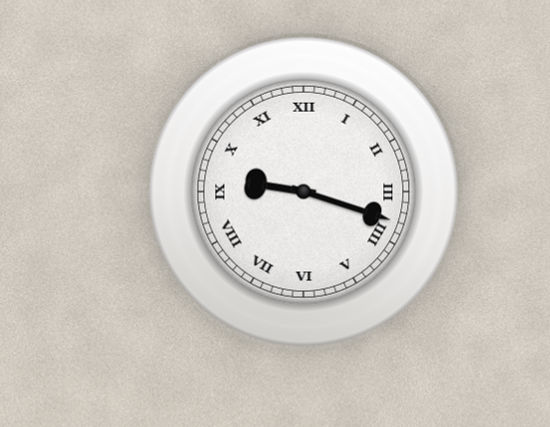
9:18
